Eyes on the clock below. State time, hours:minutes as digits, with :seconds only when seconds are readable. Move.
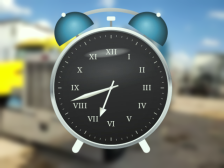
6:42
